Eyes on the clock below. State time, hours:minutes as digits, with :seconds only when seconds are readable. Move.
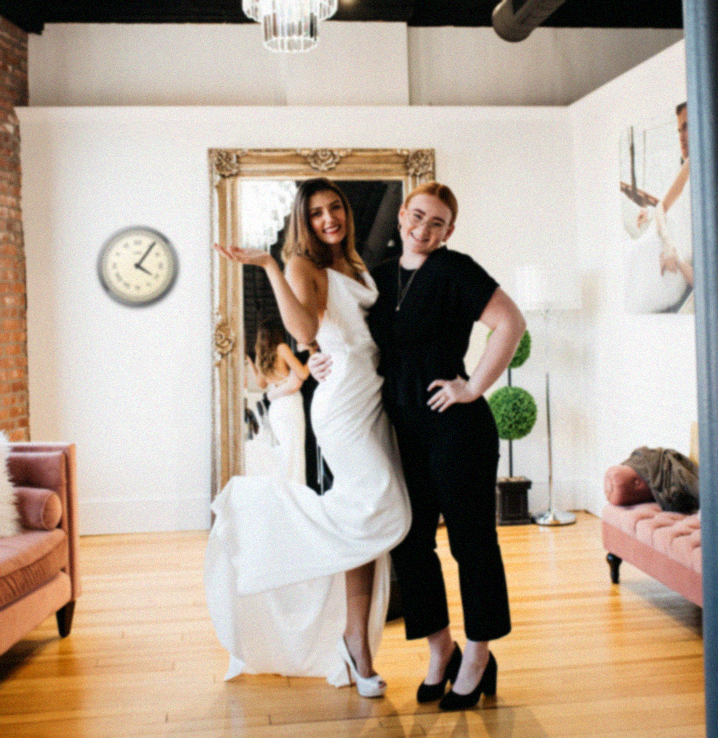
4:06
